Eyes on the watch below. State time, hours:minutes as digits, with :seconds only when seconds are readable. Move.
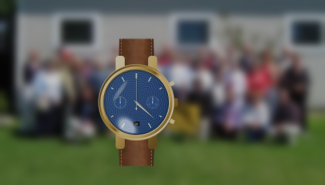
4:22
